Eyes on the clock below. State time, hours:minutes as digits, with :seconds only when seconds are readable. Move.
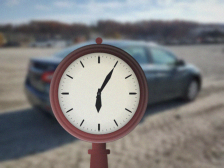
6:05
